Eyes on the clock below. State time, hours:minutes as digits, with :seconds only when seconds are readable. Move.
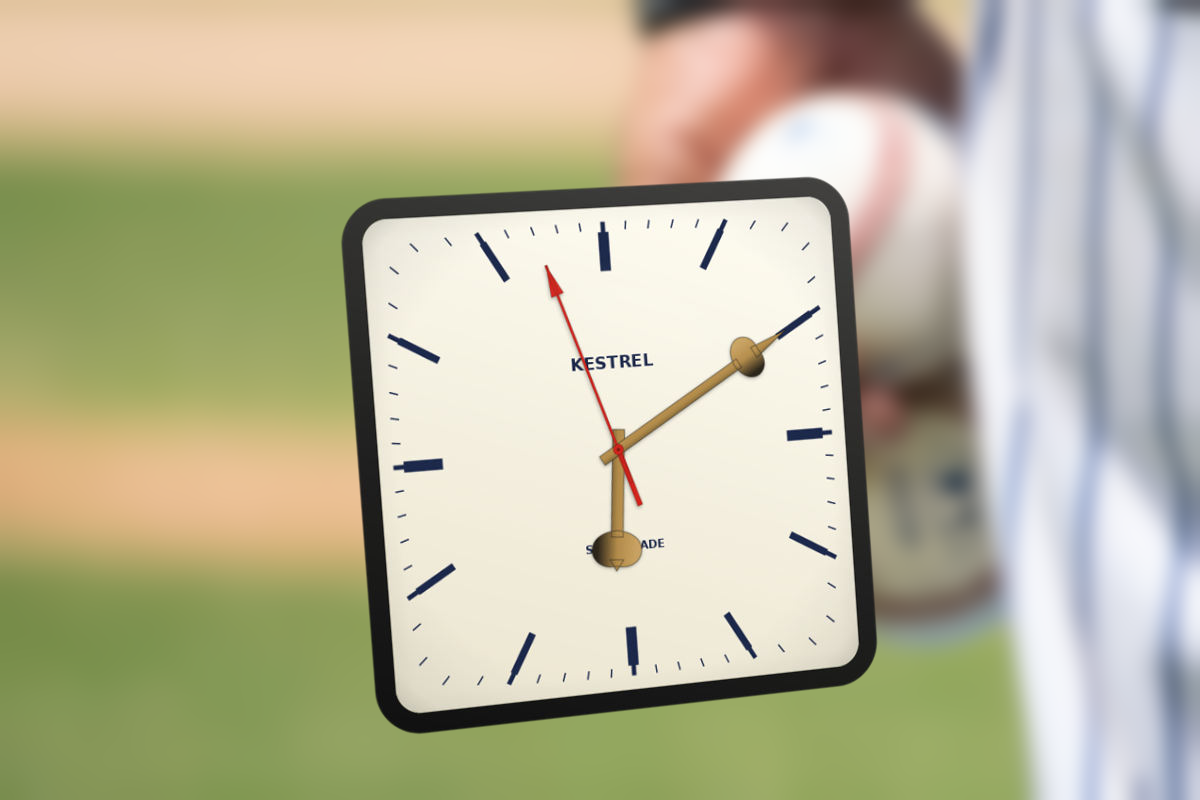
6:09:57
